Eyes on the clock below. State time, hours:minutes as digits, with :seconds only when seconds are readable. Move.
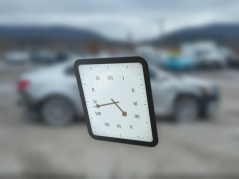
4:43
